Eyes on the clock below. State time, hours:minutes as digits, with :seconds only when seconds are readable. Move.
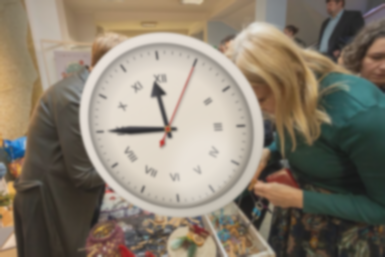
11:45:05
